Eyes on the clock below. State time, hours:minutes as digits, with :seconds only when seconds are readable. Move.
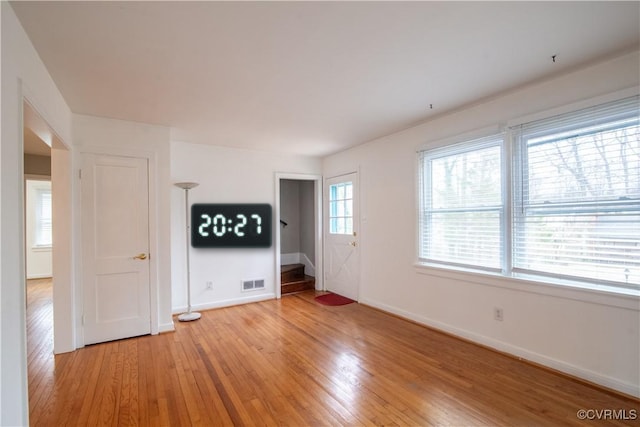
20:27
